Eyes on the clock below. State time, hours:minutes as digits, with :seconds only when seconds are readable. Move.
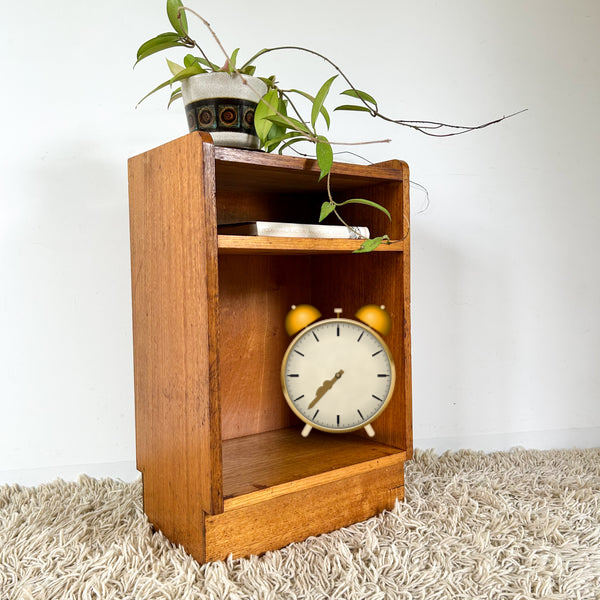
7:37
